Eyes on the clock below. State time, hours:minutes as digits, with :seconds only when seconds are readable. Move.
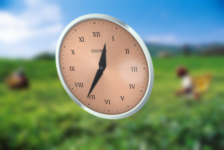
12:36
